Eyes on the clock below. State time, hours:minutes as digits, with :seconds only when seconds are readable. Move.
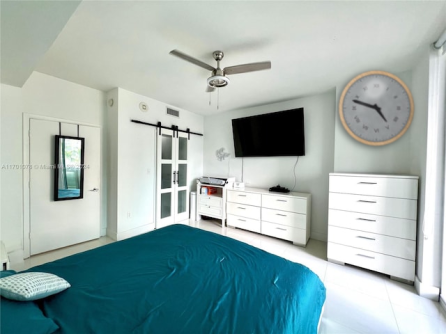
4:48
